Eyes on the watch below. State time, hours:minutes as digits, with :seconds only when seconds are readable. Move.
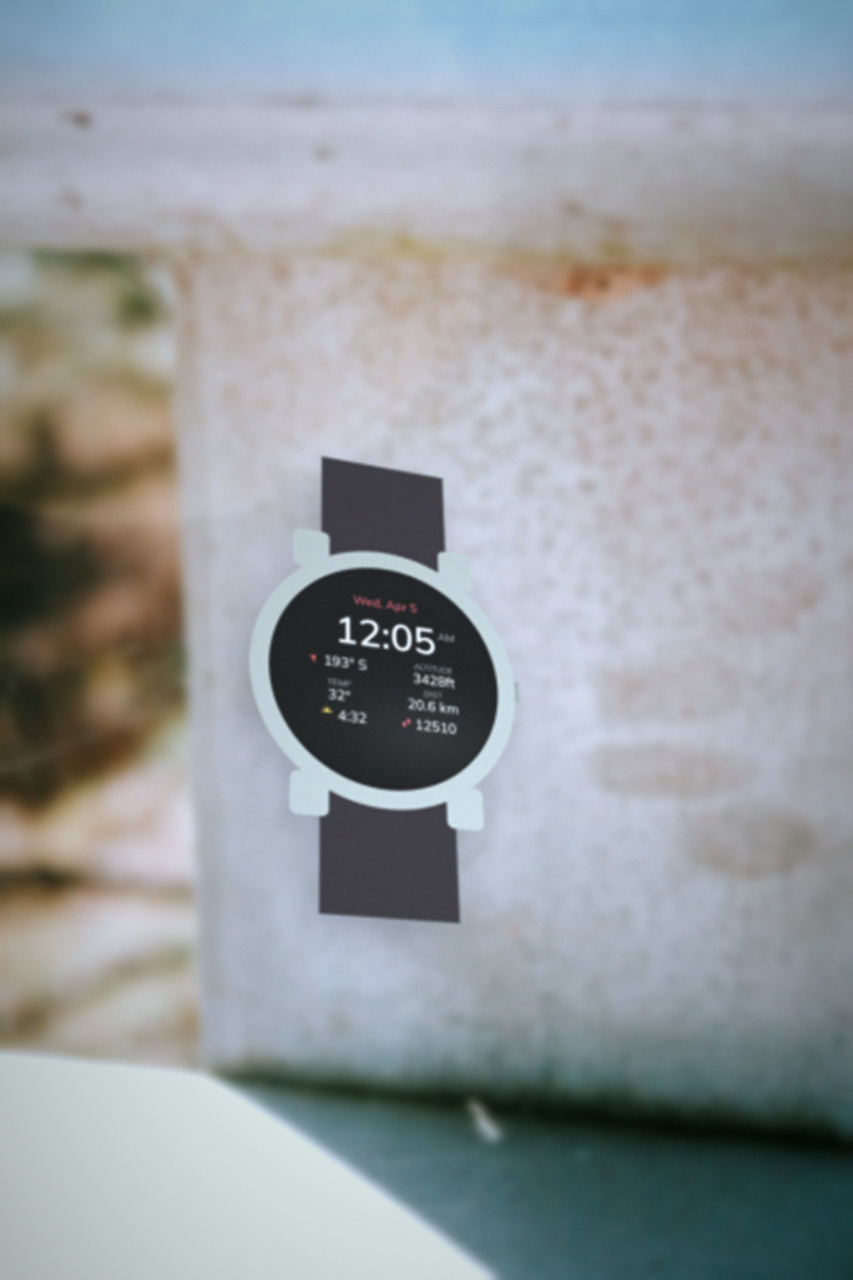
12:05
